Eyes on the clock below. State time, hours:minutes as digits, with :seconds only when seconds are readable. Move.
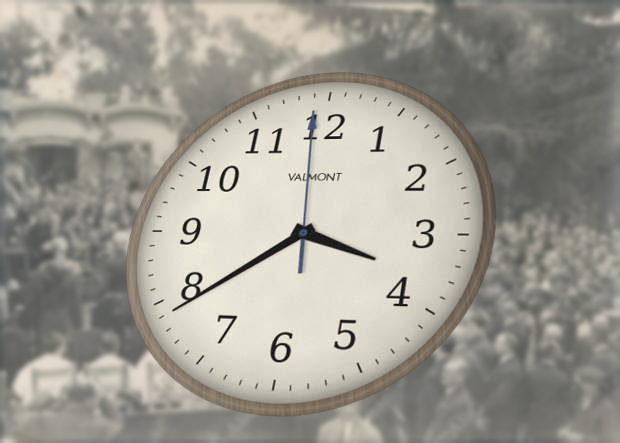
3:38:59
